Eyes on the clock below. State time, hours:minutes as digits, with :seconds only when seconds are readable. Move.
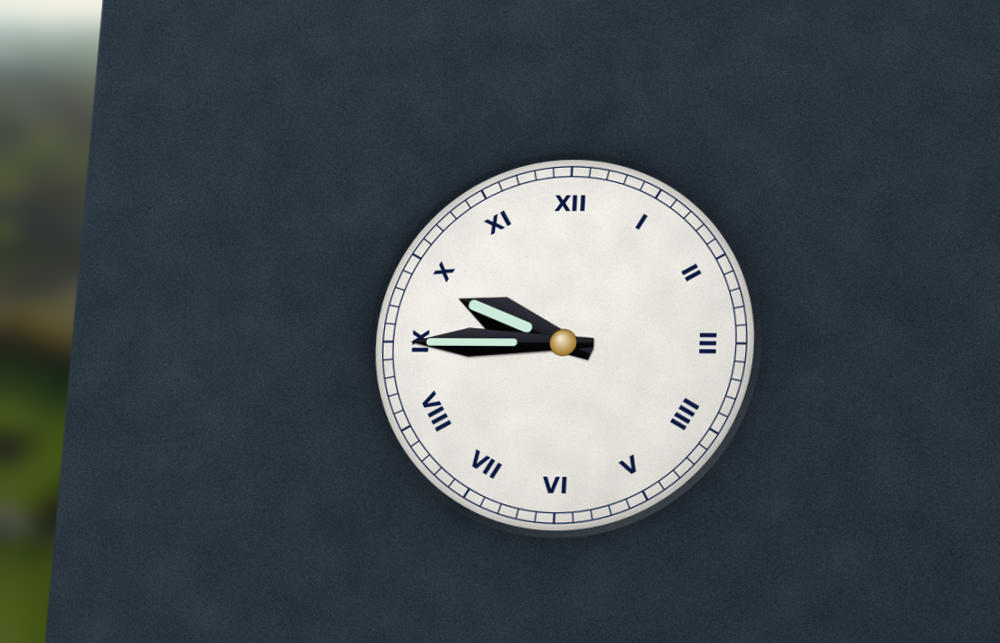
9:45
